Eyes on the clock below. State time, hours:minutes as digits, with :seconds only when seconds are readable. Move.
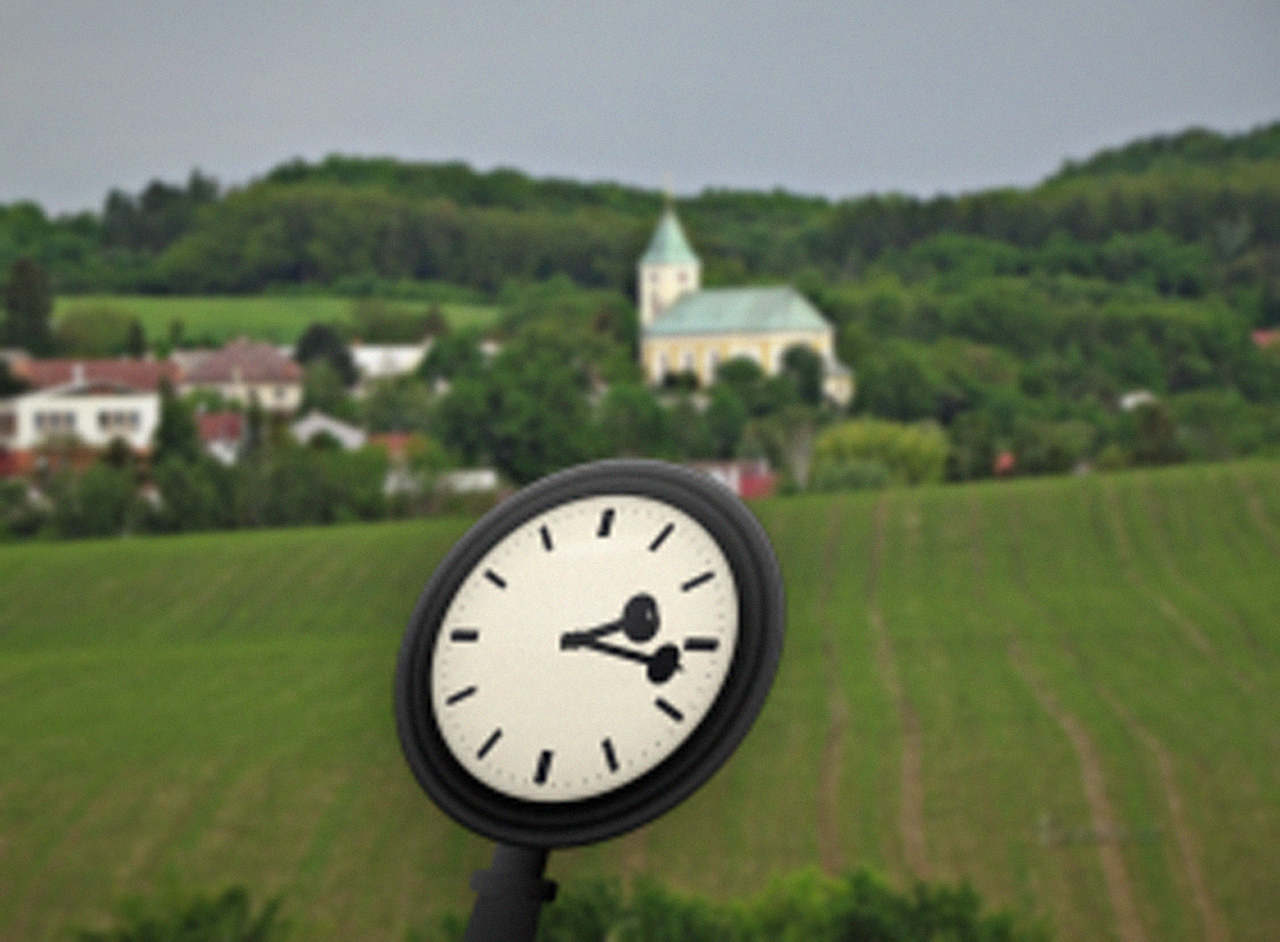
2:17
